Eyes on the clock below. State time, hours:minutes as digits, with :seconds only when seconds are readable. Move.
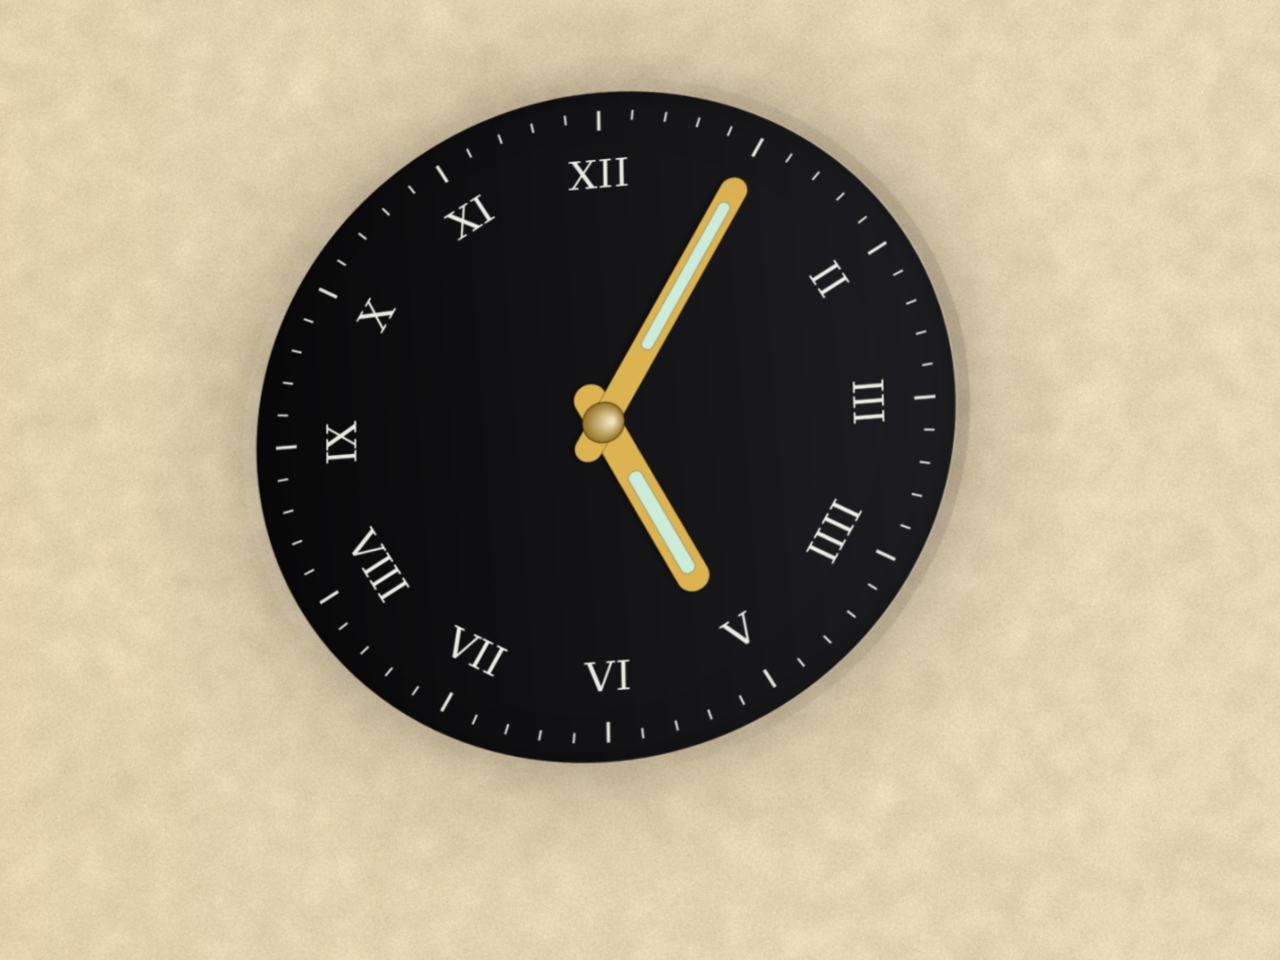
5:05
